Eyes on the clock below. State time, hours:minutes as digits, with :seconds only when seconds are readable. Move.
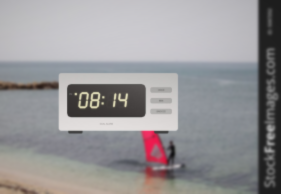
8:14
